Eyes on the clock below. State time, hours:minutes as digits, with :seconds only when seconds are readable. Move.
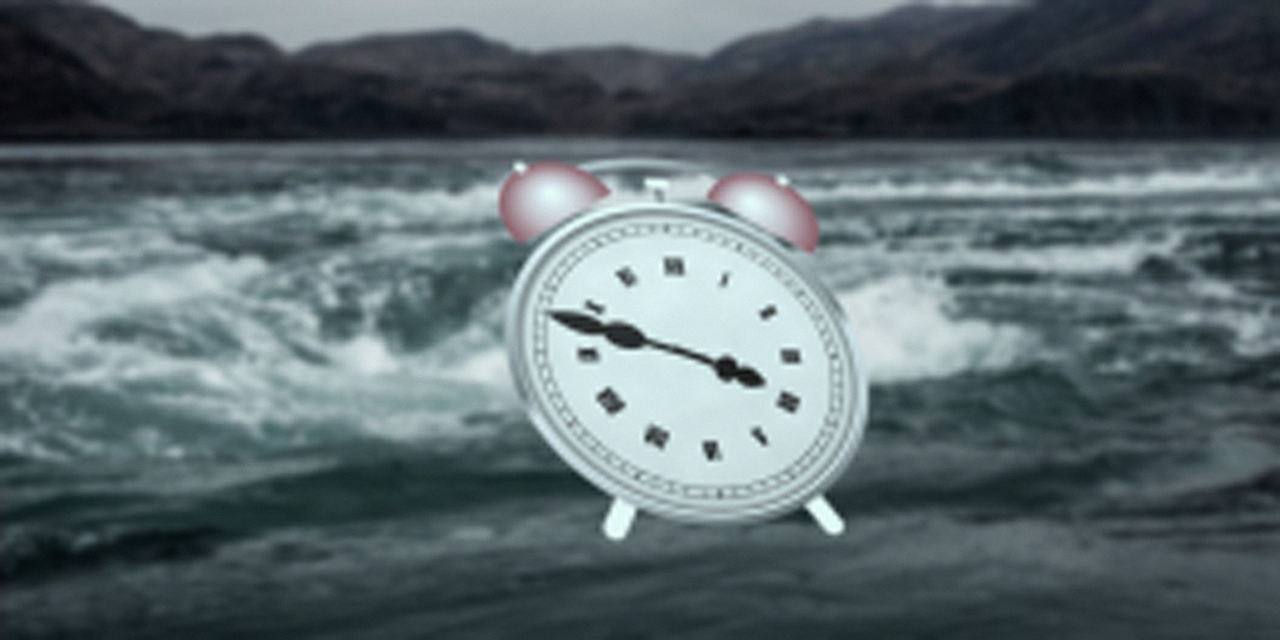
3:48
